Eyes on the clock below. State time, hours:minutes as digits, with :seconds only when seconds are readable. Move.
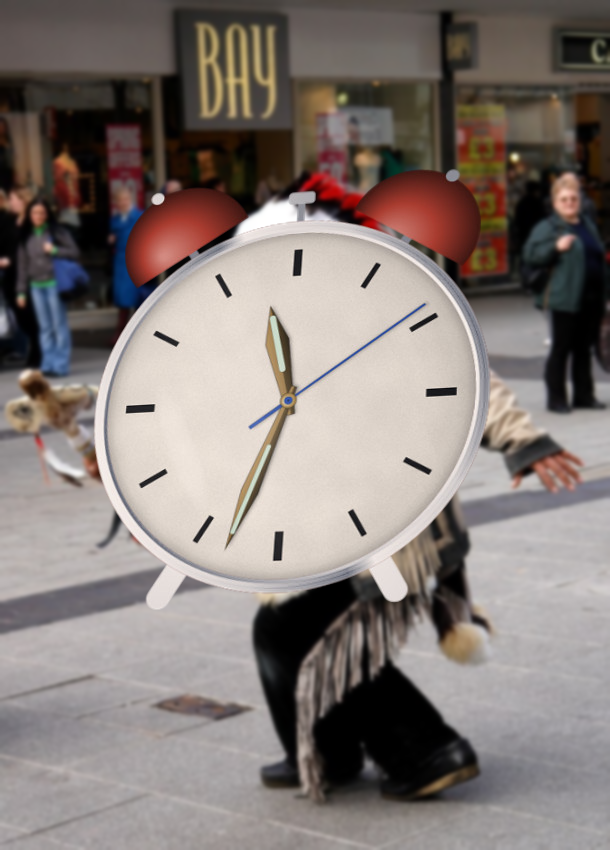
11:33:09
